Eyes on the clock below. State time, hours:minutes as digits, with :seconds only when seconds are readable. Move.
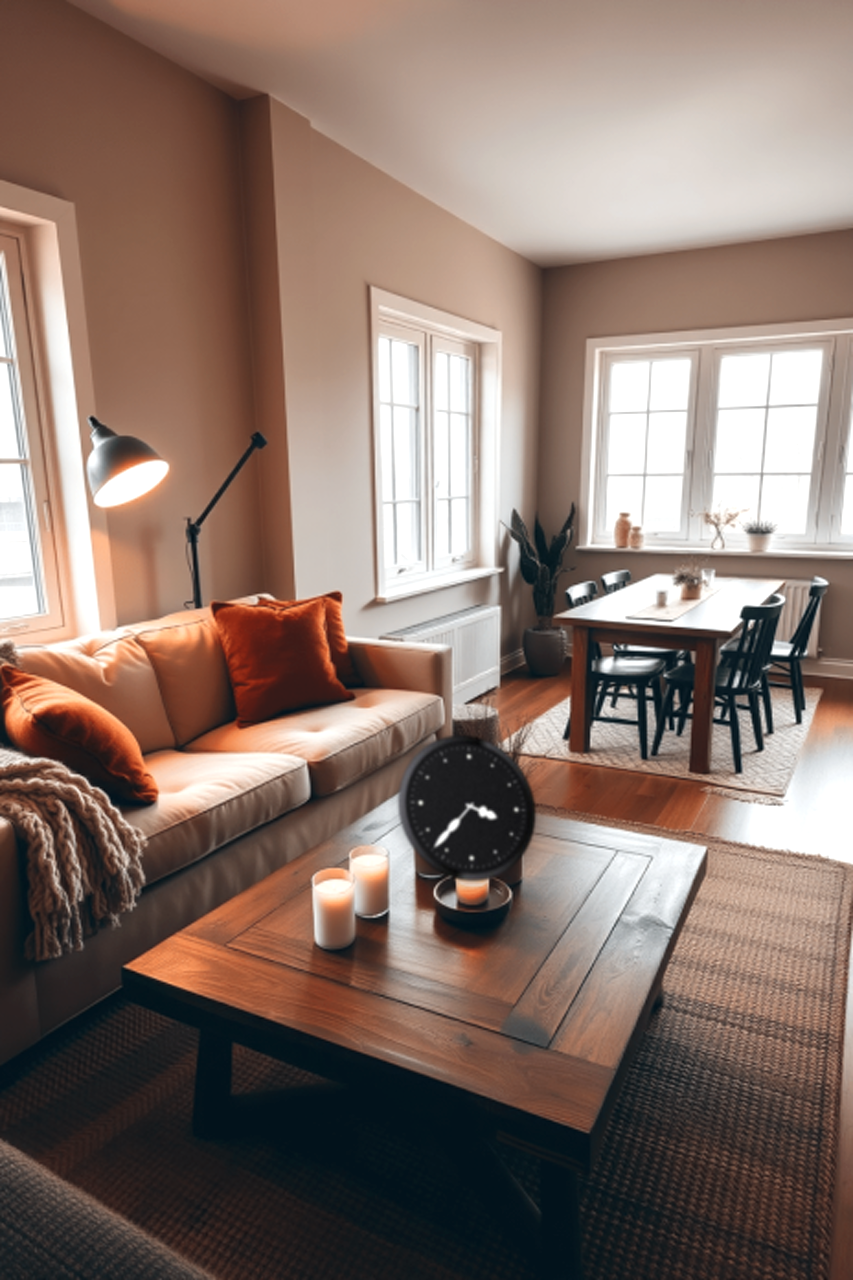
3:37
